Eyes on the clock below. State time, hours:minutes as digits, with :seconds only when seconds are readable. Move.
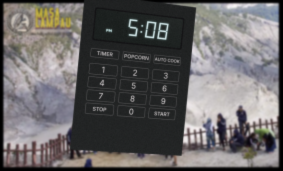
5:08
